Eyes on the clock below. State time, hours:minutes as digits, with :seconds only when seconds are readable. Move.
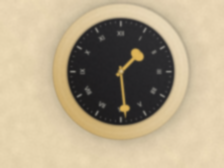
1:29
